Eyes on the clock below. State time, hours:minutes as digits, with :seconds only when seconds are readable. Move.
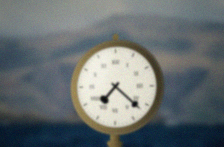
7:22
